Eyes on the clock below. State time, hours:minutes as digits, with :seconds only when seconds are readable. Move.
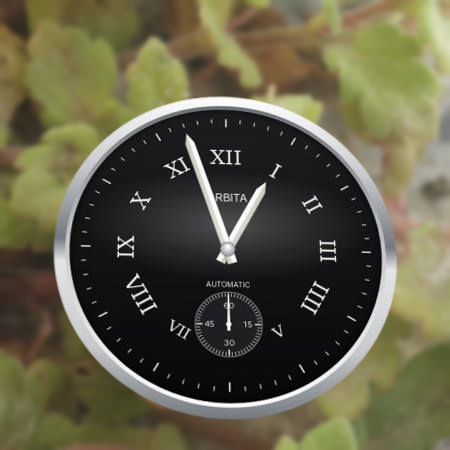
12:57
